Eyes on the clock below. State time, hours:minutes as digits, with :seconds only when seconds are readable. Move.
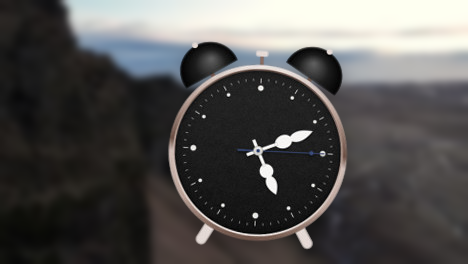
5:11:15
